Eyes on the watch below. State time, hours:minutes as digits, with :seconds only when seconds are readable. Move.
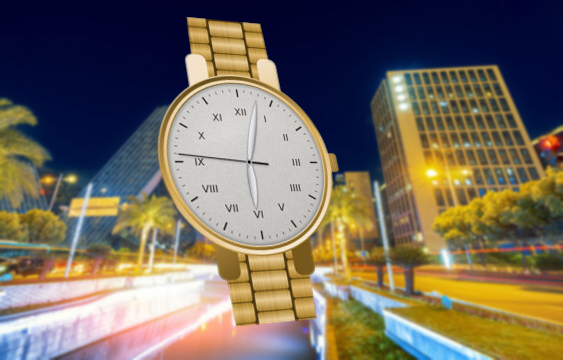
6:02:46
